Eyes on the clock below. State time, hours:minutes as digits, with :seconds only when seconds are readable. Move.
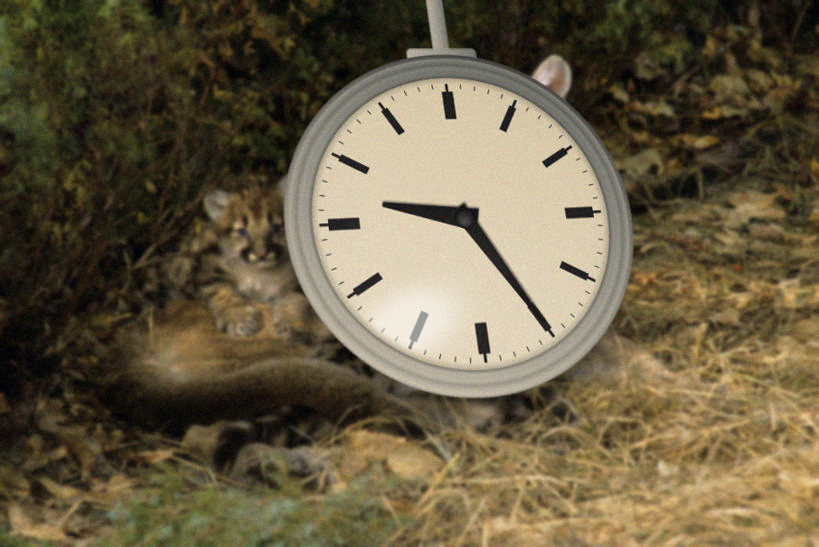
9:25
